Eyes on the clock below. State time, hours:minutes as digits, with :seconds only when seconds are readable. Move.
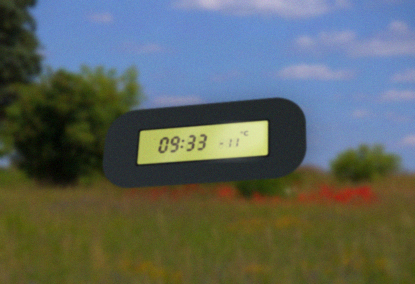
9:33
